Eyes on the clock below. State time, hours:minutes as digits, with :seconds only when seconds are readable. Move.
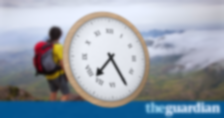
7:25
